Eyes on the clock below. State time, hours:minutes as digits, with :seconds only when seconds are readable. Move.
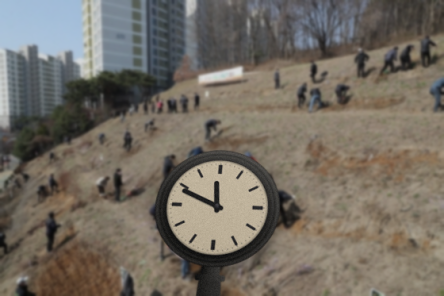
11:49
